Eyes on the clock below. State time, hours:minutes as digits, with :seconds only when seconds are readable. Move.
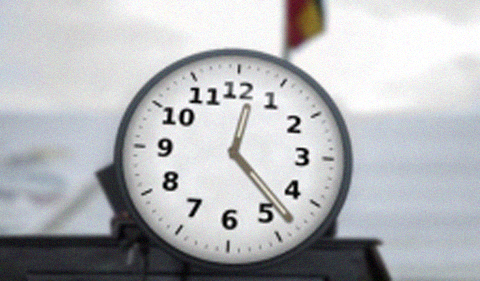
12:23
